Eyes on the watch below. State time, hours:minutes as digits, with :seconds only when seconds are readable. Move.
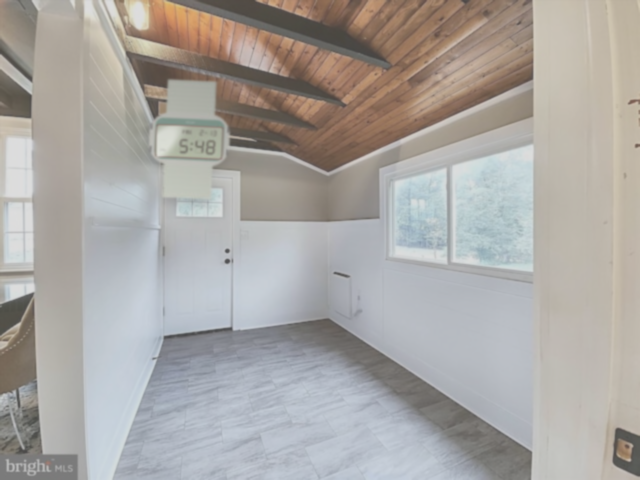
5:48
